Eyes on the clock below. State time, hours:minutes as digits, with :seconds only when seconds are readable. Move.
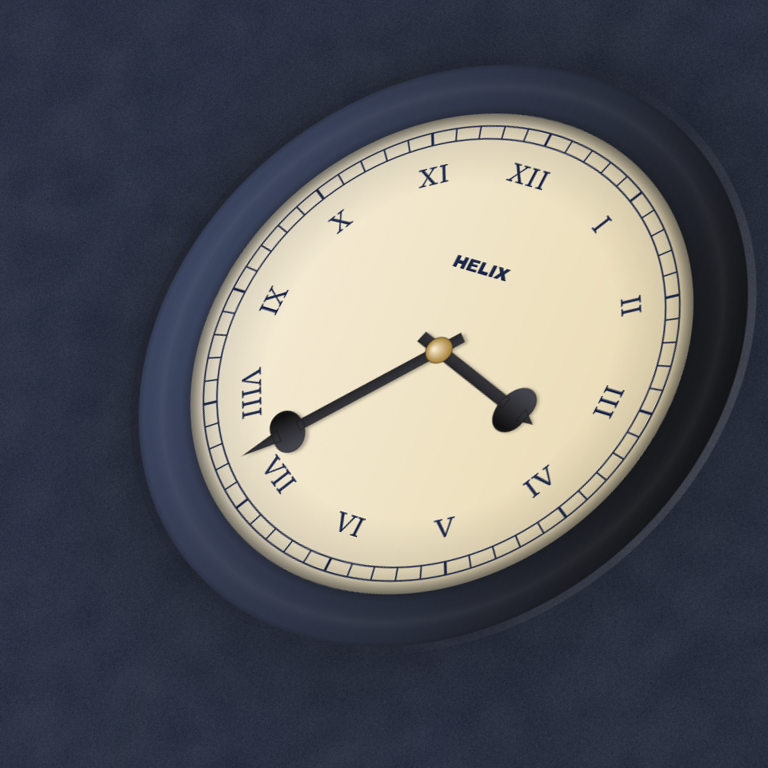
3:37
